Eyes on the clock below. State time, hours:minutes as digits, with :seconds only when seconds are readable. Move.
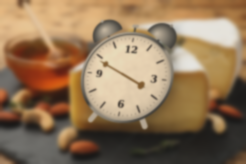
3:49
